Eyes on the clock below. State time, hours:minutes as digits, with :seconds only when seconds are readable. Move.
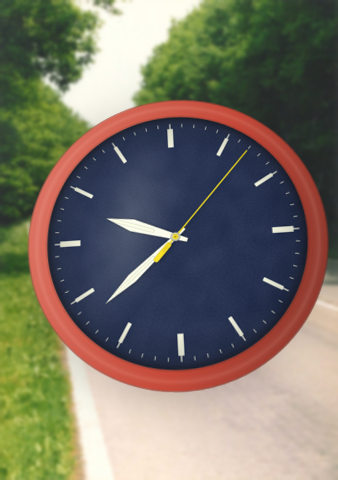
9:38:07
